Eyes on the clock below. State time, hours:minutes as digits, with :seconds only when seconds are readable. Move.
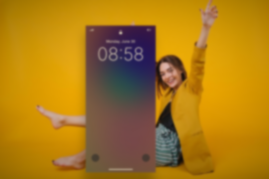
8:58
